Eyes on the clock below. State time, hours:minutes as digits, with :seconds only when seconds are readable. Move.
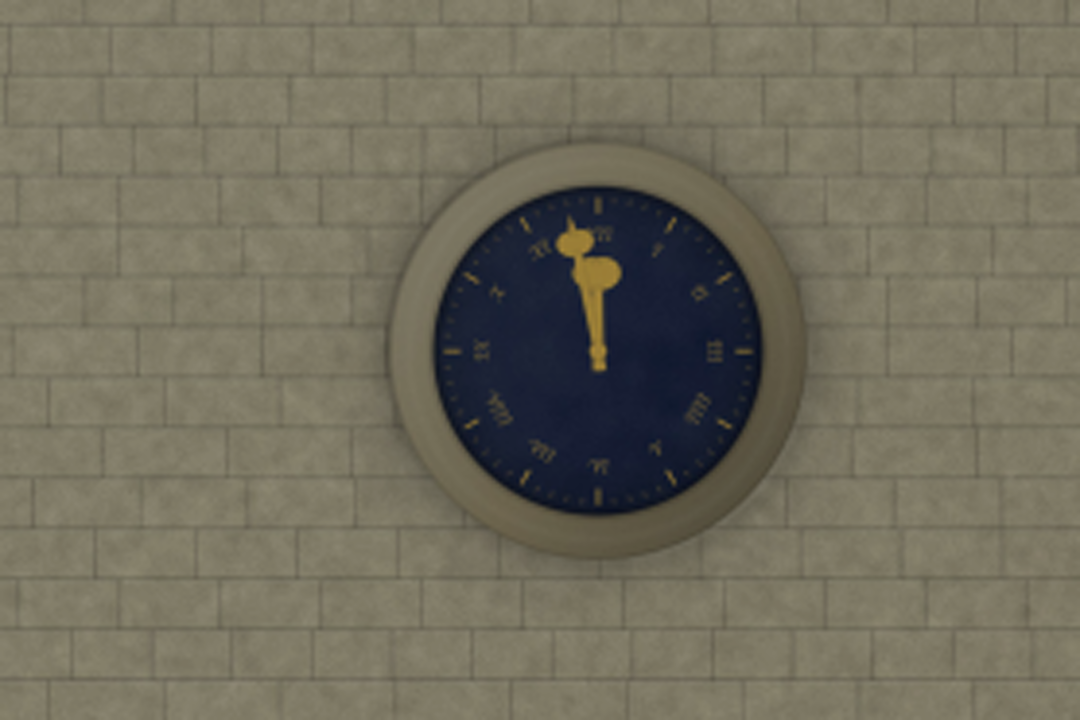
11:58
